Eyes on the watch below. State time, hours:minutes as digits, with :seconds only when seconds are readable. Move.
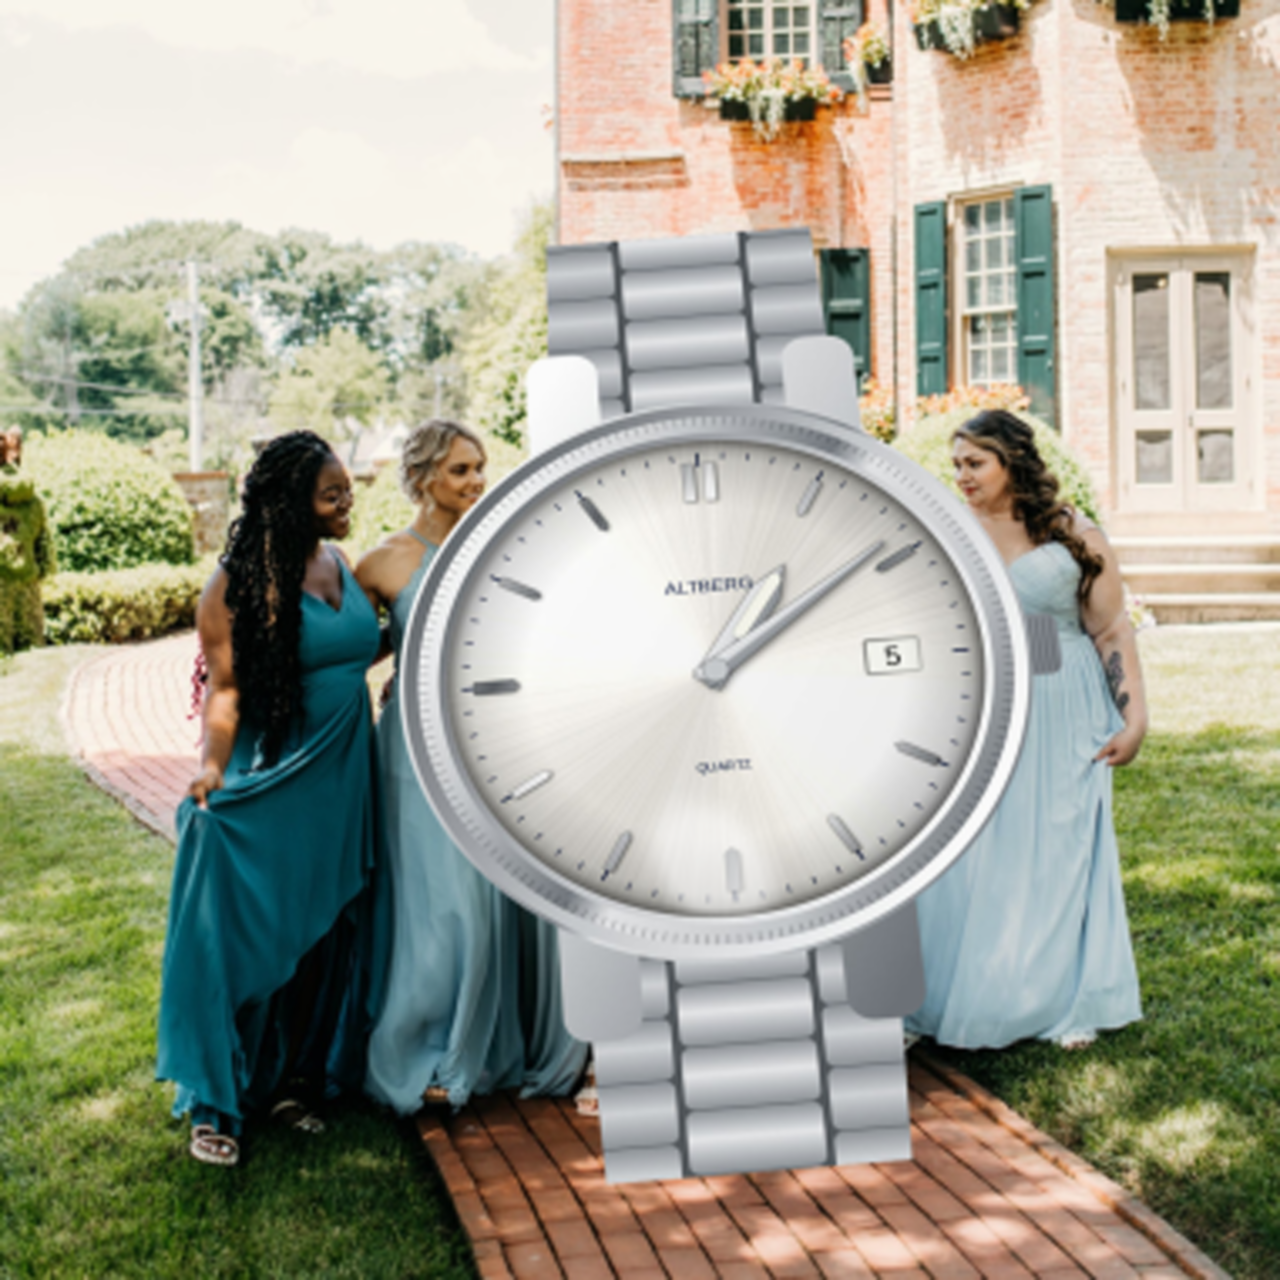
1:09
